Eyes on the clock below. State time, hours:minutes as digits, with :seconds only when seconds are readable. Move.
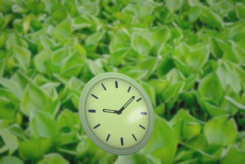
9:08
